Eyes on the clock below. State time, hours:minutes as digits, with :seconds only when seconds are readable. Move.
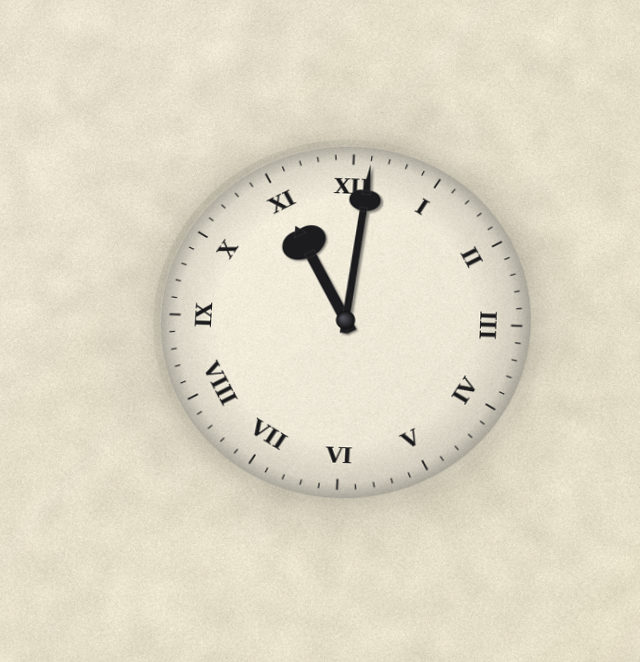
11:01
